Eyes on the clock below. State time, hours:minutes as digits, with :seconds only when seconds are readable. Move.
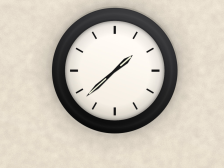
1:38
